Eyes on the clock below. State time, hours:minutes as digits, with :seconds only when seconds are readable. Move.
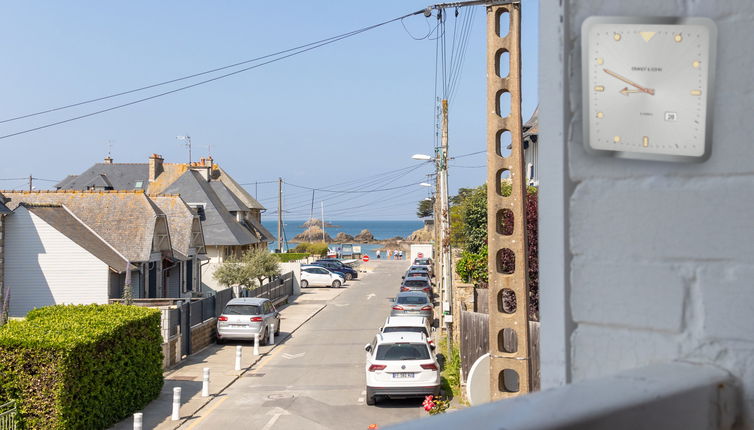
8:49
